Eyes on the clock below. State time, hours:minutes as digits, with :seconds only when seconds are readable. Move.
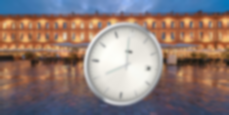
7:59
